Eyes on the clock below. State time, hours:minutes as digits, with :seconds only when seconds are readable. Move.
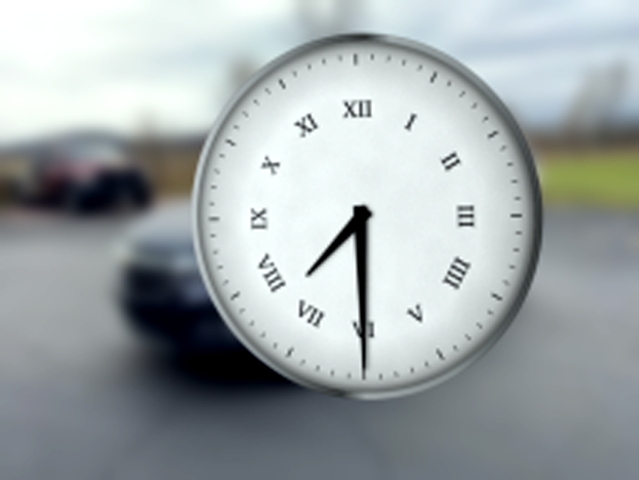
7:30
